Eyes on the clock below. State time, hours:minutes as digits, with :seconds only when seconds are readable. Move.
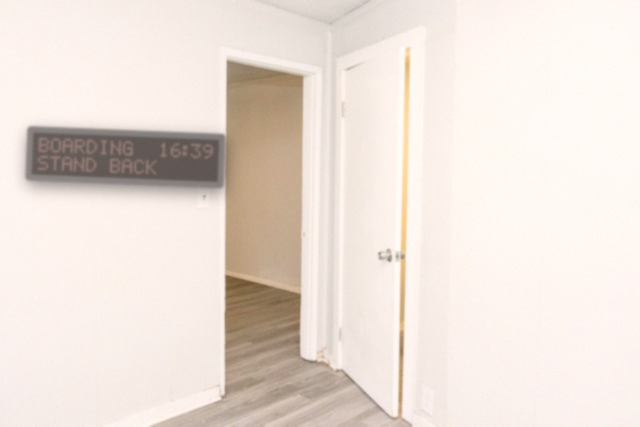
16:39
